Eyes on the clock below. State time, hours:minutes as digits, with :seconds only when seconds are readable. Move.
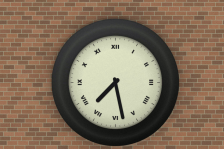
7:28
